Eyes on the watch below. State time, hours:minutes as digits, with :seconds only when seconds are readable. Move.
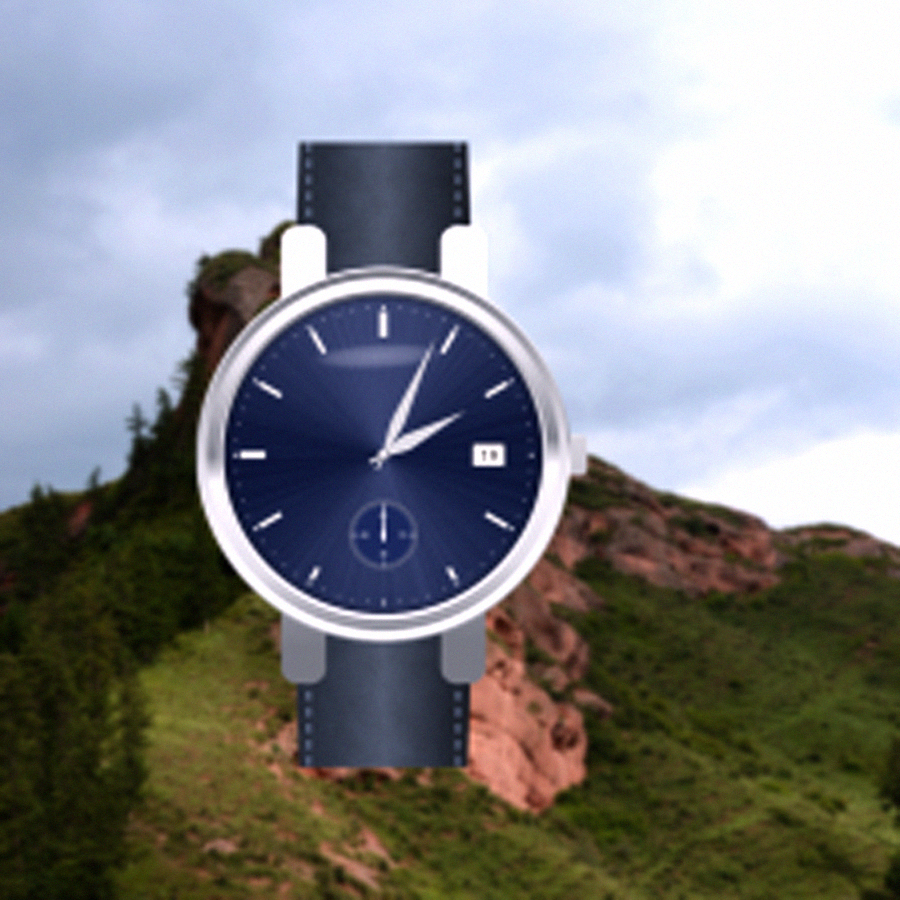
2:04
